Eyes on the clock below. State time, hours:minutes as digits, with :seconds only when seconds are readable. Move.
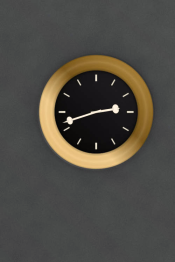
2:42
